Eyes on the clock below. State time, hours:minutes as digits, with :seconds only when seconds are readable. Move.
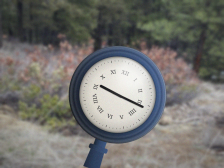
9:16
